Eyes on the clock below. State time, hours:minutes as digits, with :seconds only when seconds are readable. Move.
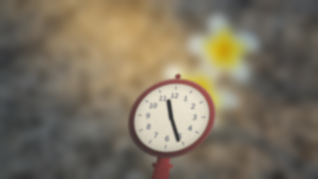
11:26
